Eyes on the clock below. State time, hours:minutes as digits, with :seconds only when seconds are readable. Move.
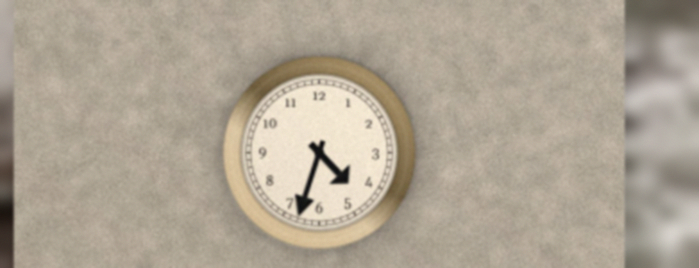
4:33
